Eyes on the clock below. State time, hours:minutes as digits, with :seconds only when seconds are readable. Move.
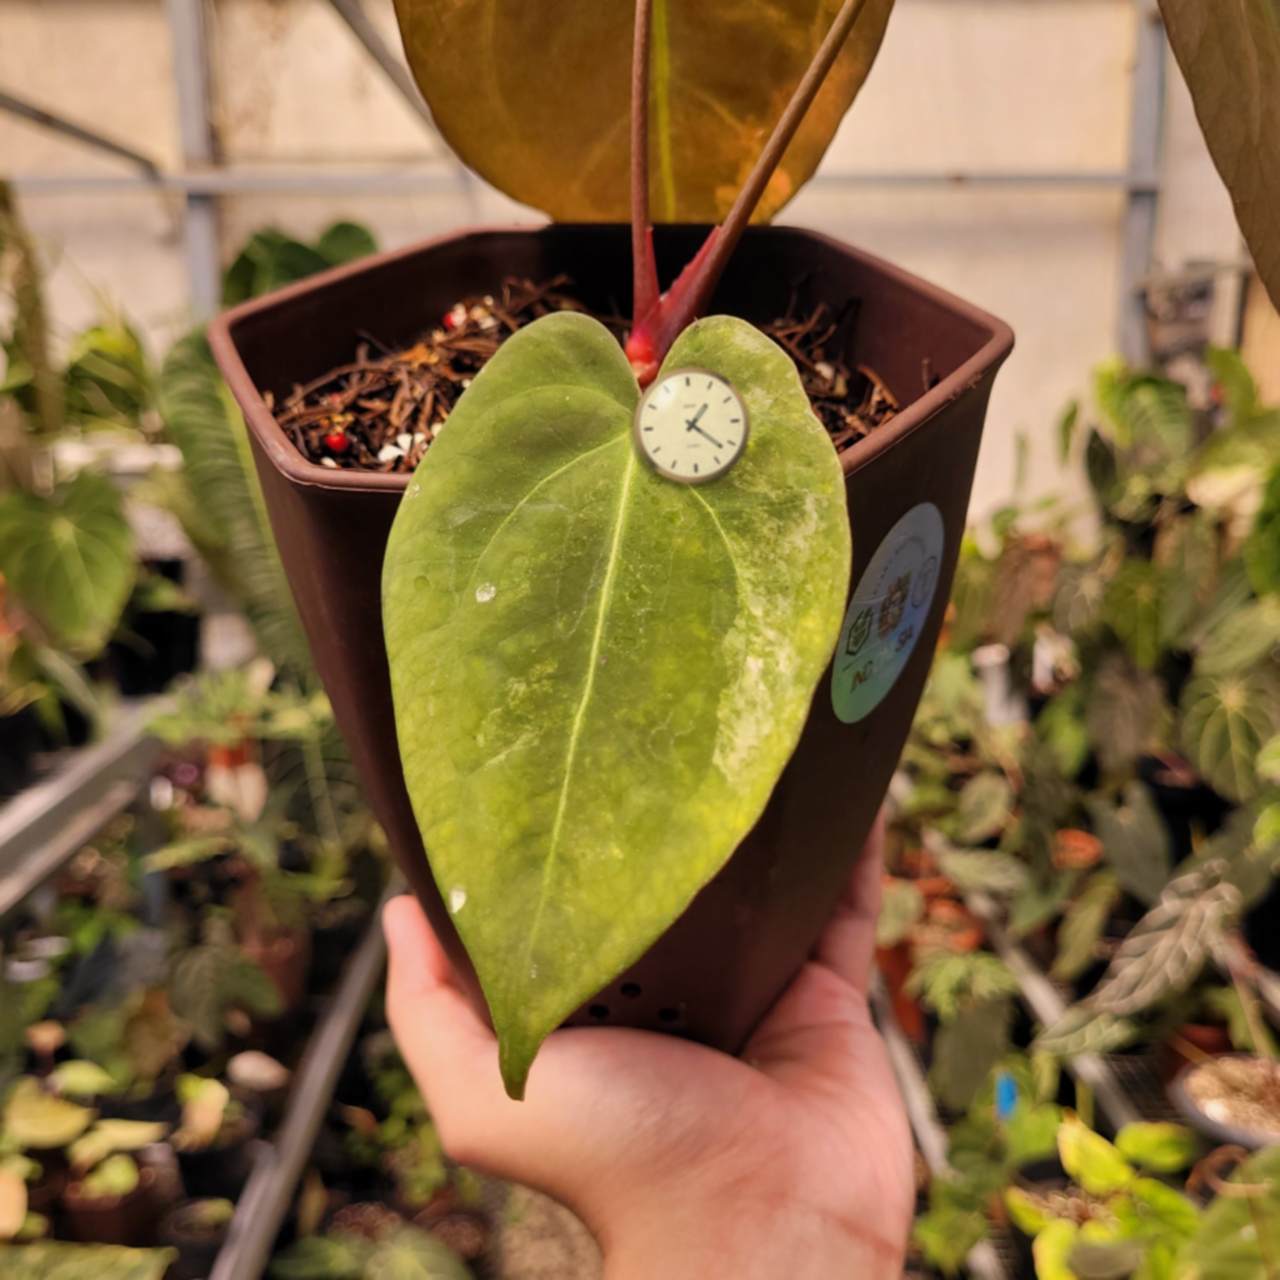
1:22
